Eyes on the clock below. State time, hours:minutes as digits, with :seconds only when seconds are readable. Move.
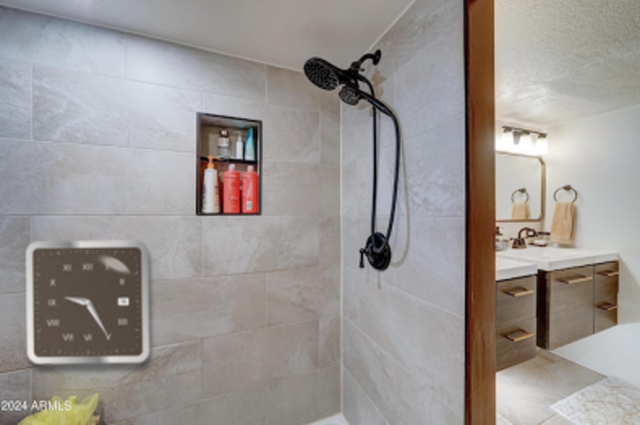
9:25
